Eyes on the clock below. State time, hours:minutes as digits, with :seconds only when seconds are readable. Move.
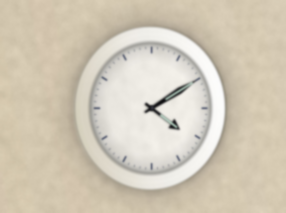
4:10
